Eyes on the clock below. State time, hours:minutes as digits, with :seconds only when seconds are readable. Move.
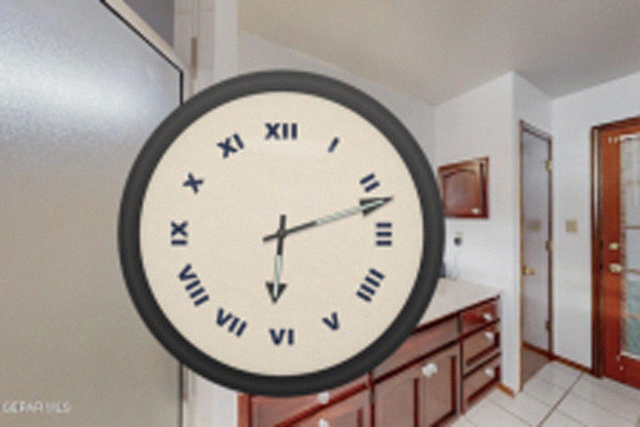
6:12
